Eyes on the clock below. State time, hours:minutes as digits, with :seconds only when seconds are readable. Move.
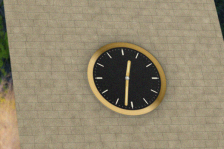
12:32
